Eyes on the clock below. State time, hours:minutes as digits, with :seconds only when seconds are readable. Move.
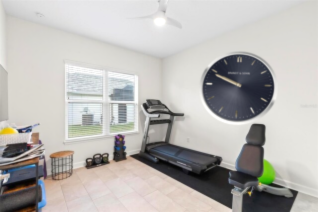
9:49
